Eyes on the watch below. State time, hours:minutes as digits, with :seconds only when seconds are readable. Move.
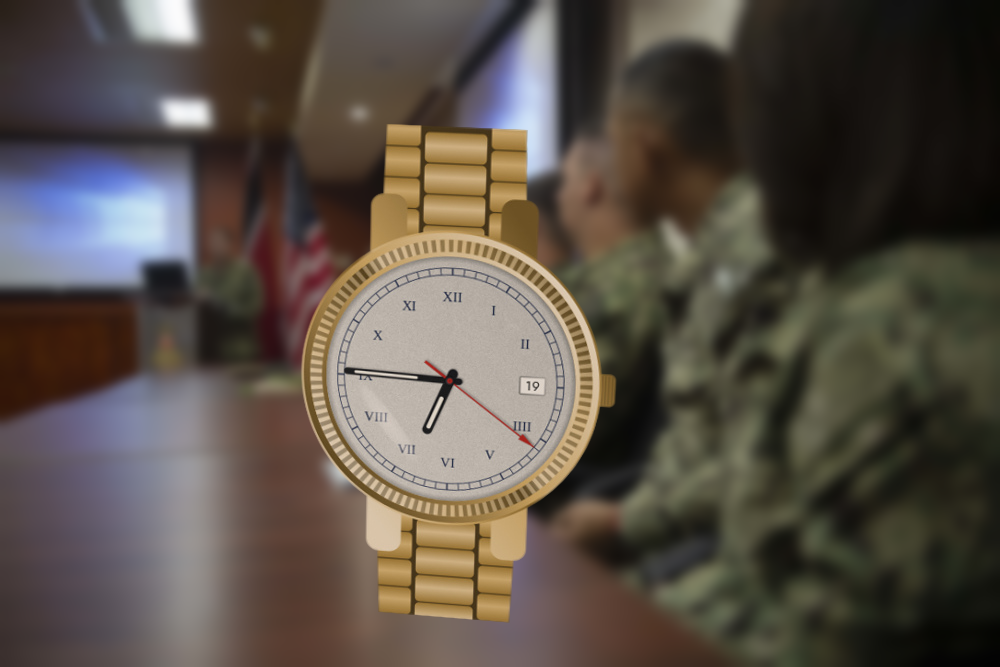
6:45:21
